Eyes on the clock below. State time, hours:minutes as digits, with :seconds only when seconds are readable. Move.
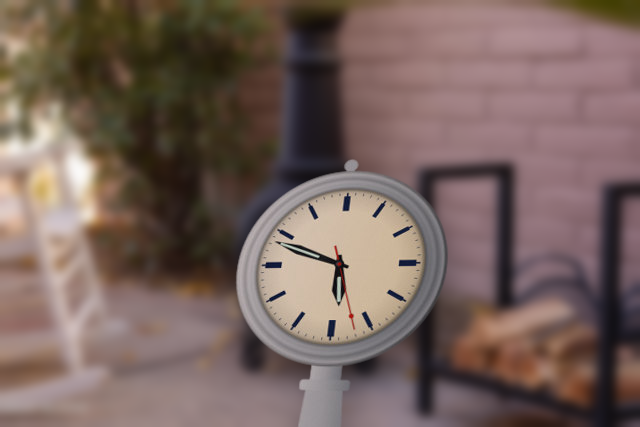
5:48:27
